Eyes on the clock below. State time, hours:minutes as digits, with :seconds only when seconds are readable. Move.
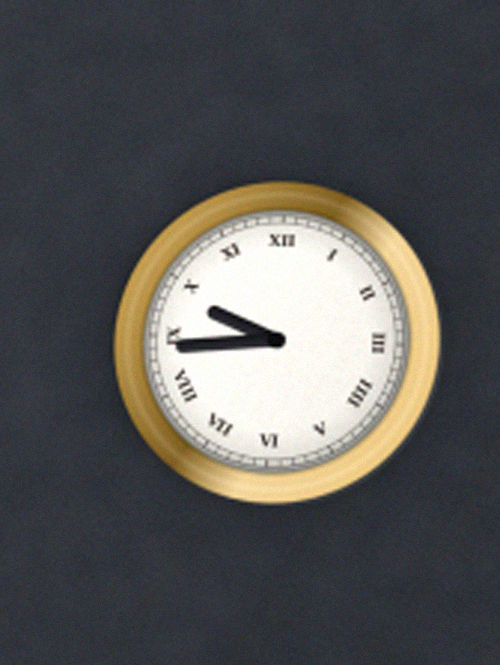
9:44
